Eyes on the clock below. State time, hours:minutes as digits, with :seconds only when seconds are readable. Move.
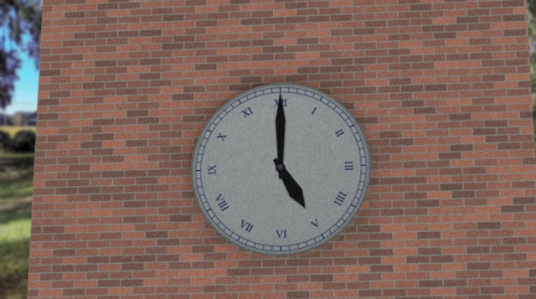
5:00
